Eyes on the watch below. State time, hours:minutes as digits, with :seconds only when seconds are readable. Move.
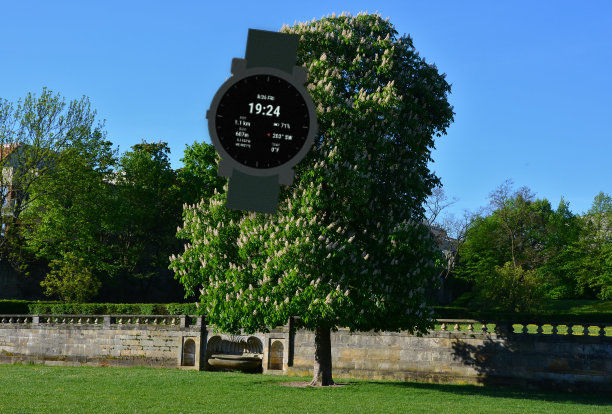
19:24
